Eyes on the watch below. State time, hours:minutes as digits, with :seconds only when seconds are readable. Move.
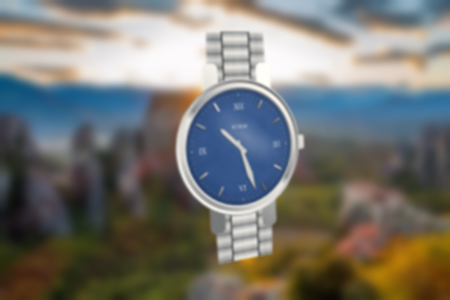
10:27
